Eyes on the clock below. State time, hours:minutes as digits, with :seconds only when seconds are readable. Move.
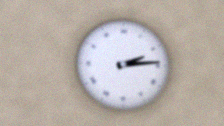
2:14
